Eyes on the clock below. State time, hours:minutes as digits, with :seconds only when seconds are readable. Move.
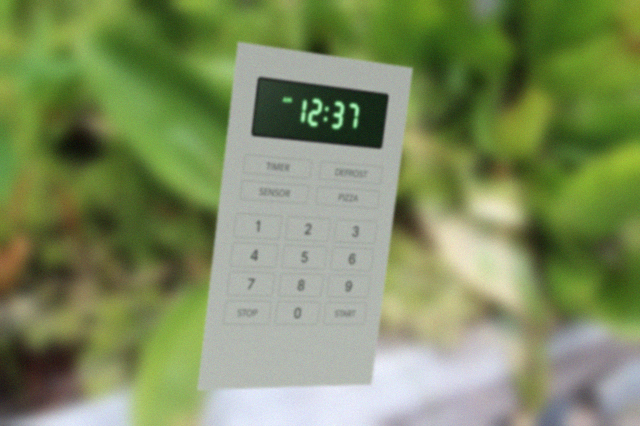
12:37
